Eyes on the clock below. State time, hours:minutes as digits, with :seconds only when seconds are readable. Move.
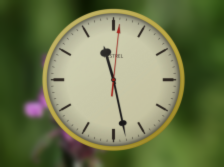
11:28:01
